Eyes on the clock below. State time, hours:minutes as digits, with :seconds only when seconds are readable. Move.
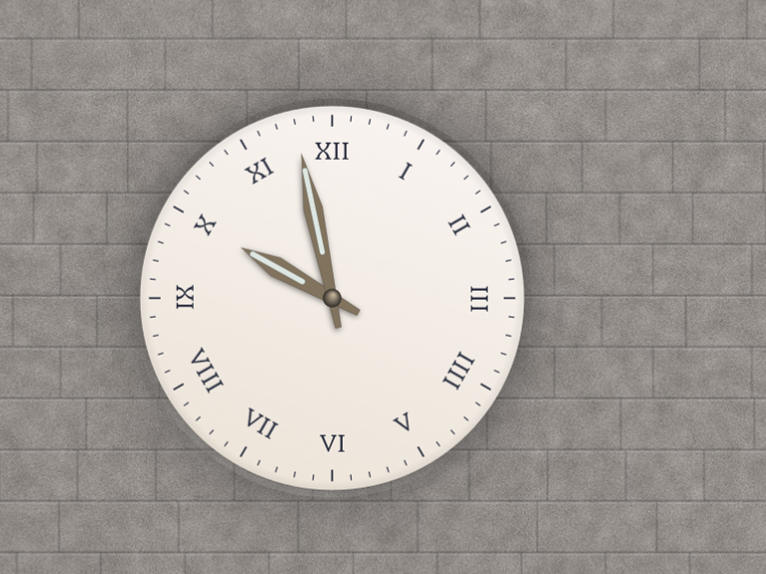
9:58
